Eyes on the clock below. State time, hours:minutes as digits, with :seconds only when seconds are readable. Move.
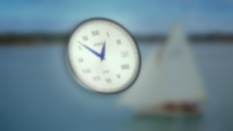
12:52
